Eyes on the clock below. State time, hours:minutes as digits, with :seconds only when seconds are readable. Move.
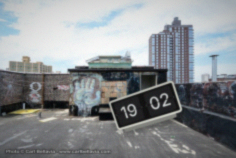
19:02
